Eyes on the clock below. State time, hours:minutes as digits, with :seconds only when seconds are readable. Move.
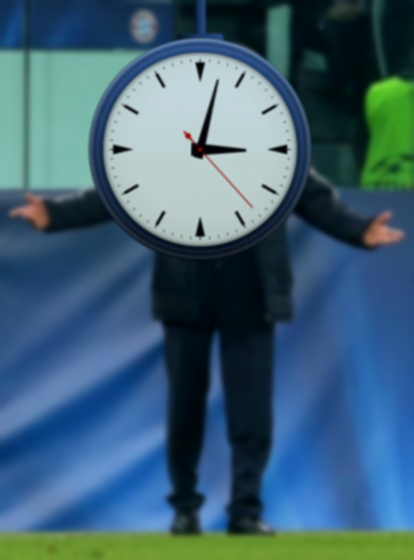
3:02:23
